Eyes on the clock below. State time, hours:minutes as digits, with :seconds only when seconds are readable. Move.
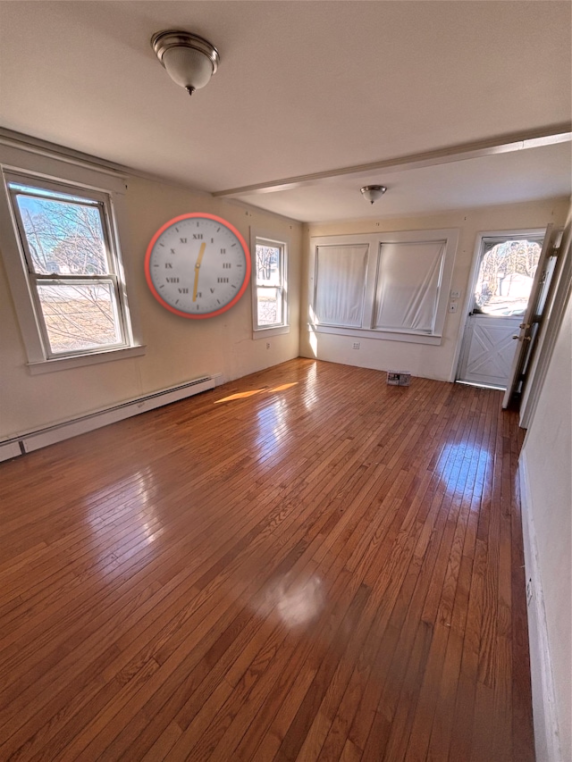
12:31
